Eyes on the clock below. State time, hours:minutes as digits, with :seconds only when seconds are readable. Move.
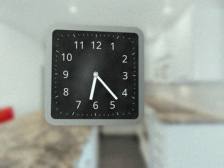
6:23
